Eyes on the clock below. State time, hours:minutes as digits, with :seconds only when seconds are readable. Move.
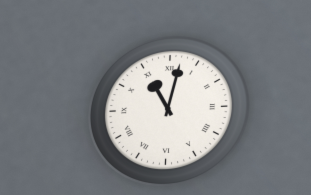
11:02
